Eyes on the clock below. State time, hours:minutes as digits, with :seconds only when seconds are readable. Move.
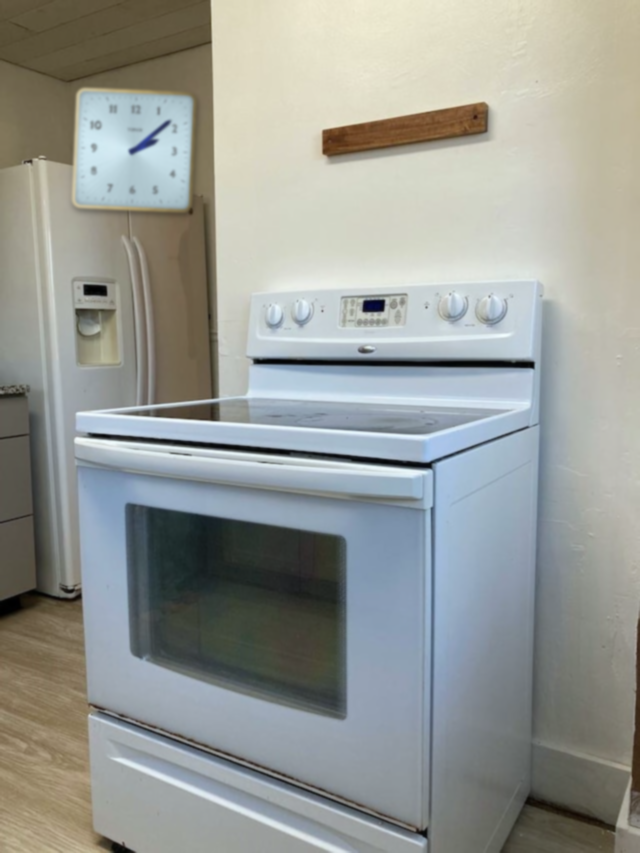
2:08
